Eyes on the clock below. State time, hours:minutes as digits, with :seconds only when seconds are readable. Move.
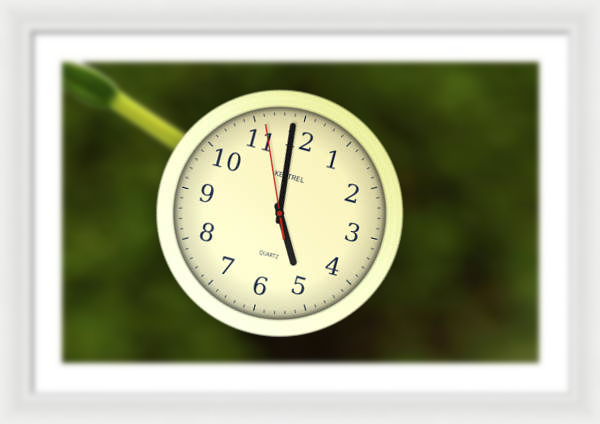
4:58:56
